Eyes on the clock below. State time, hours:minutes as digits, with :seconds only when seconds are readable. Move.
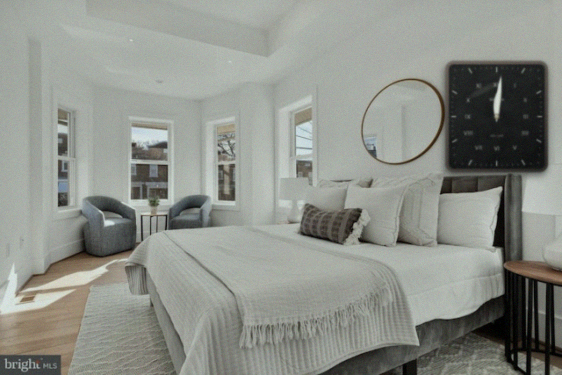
12:01
